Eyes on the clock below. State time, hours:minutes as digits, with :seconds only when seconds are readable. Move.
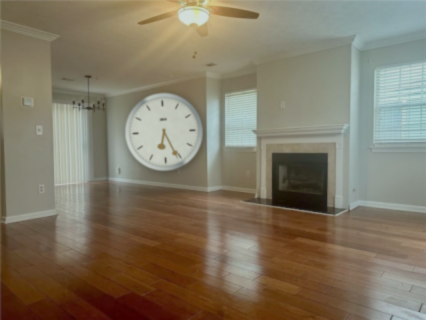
6:26
